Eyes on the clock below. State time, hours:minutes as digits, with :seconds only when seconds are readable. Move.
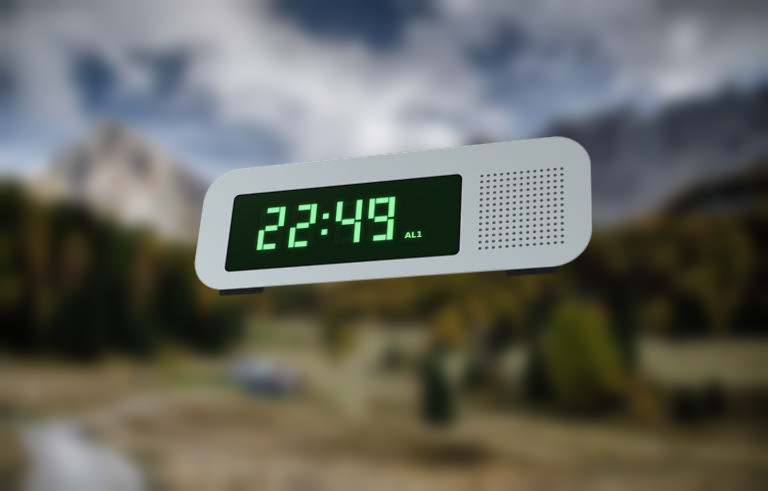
22:49
